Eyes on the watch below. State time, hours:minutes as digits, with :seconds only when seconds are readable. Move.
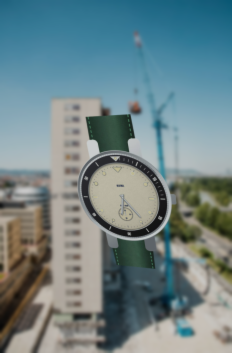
6:24
